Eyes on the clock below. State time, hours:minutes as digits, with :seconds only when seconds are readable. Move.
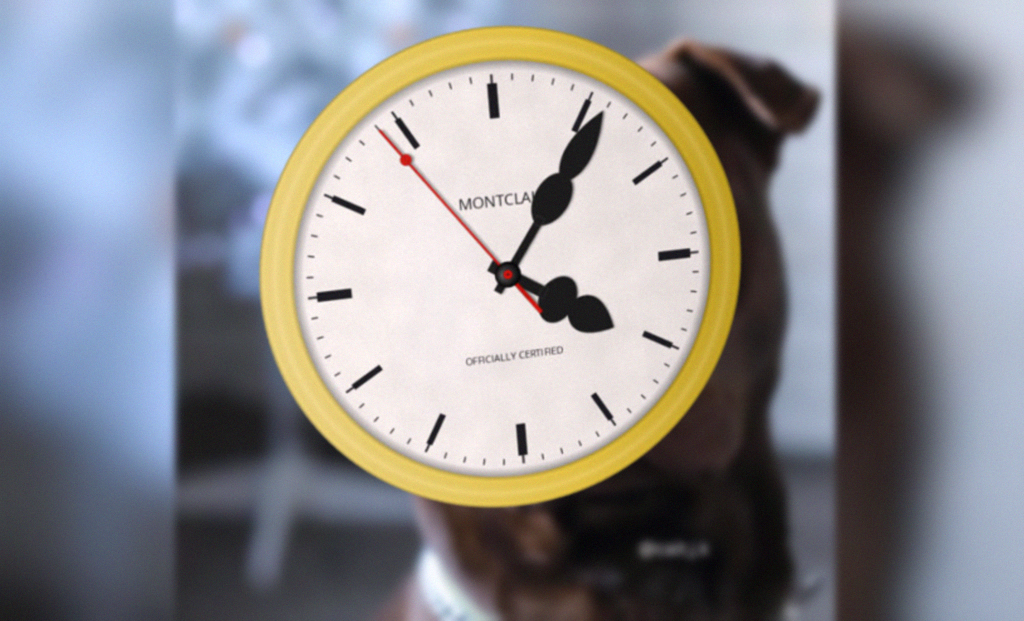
4:05:54
